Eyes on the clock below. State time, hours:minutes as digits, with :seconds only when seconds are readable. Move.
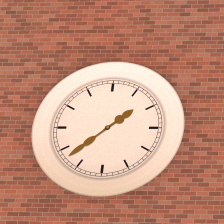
1:38
